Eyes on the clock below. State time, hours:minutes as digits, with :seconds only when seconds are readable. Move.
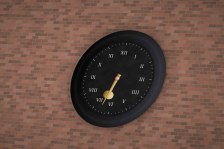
6:33
